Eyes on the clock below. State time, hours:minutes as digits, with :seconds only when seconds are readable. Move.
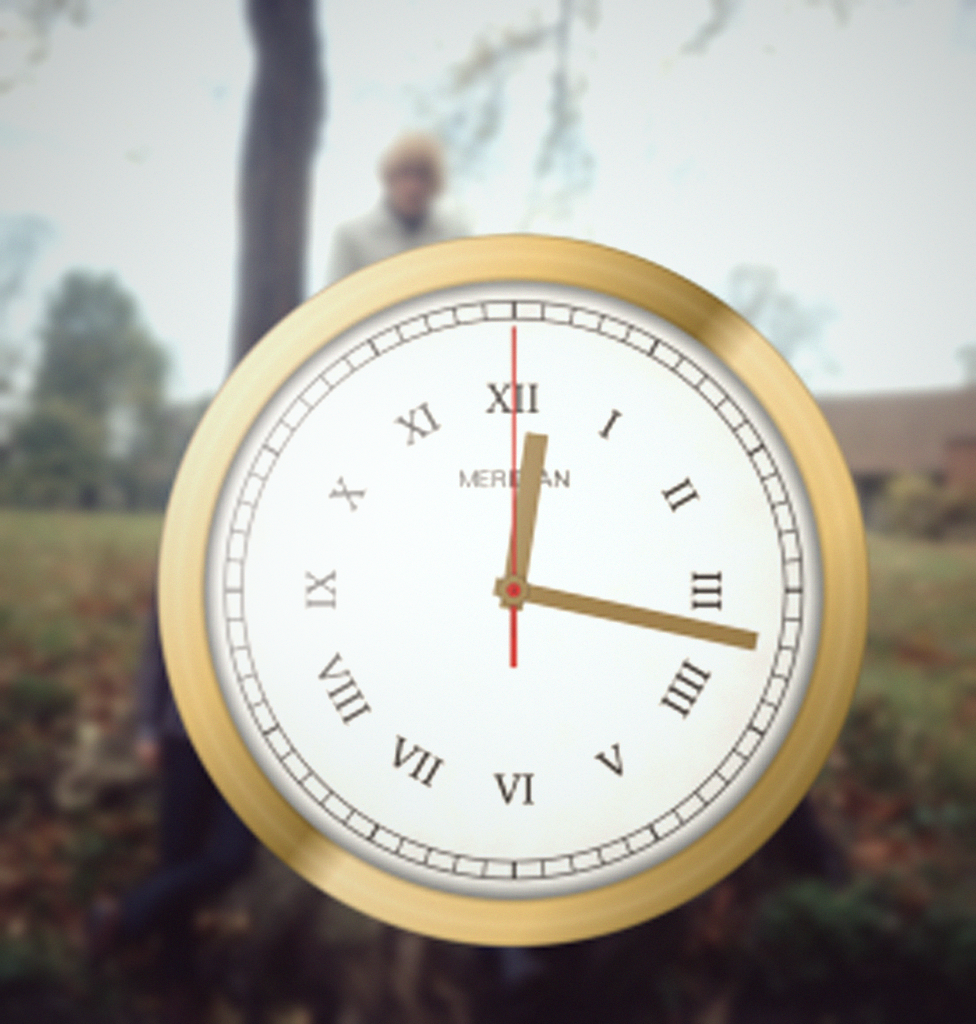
12:17:00
